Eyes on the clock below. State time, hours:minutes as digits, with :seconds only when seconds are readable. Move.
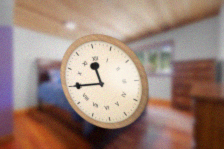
11:45
